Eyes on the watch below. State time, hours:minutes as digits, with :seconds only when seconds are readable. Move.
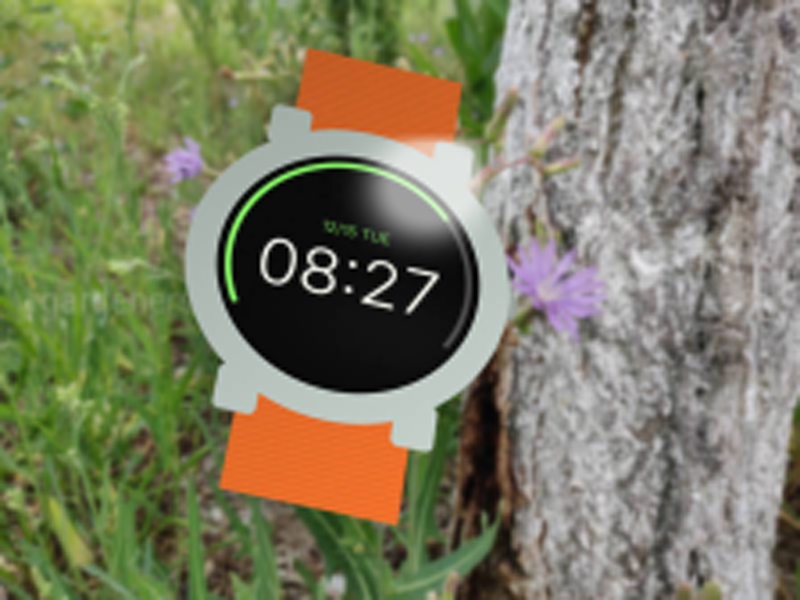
8:27
